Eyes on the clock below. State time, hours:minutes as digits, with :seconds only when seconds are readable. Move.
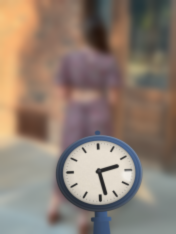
2:28
